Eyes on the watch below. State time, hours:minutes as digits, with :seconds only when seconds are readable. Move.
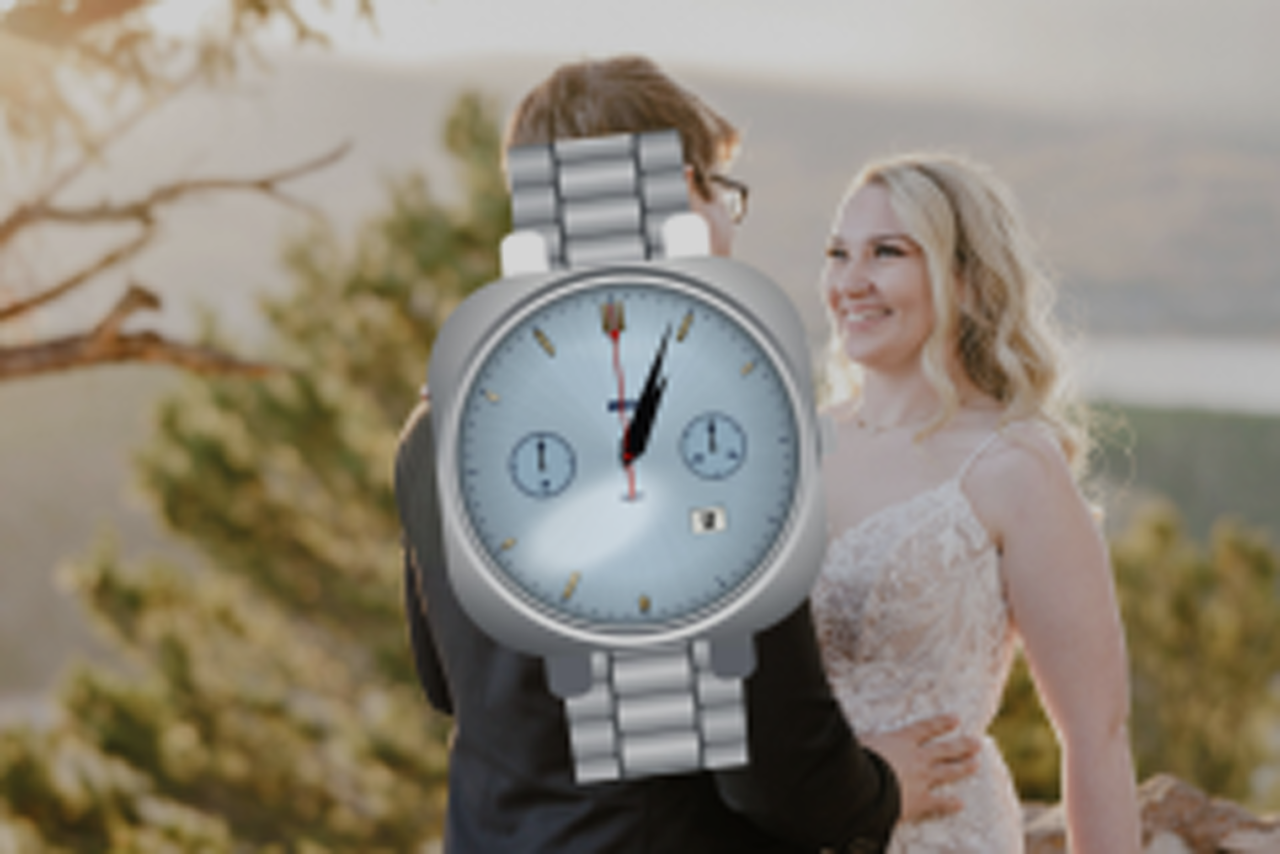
1:04
